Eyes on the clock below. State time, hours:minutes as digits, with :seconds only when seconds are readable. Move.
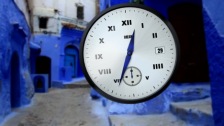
12:34
